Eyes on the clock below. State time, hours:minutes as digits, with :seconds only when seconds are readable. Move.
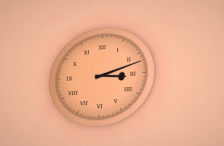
3:12
